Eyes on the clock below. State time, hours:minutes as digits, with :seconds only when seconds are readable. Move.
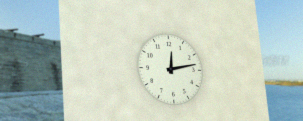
12:13
